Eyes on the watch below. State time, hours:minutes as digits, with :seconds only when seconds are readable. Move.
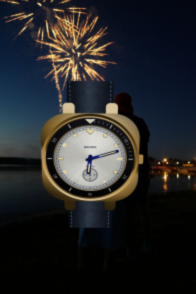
6:12
